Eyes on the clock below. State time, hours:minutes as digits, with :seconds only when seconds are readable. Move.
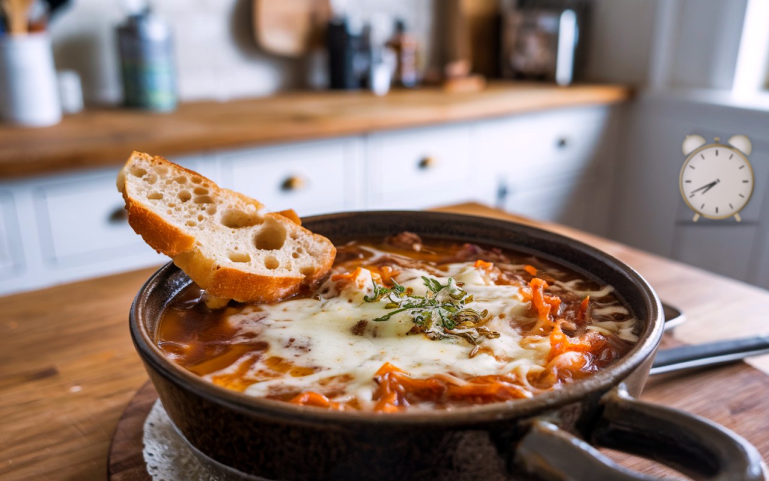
7:41
